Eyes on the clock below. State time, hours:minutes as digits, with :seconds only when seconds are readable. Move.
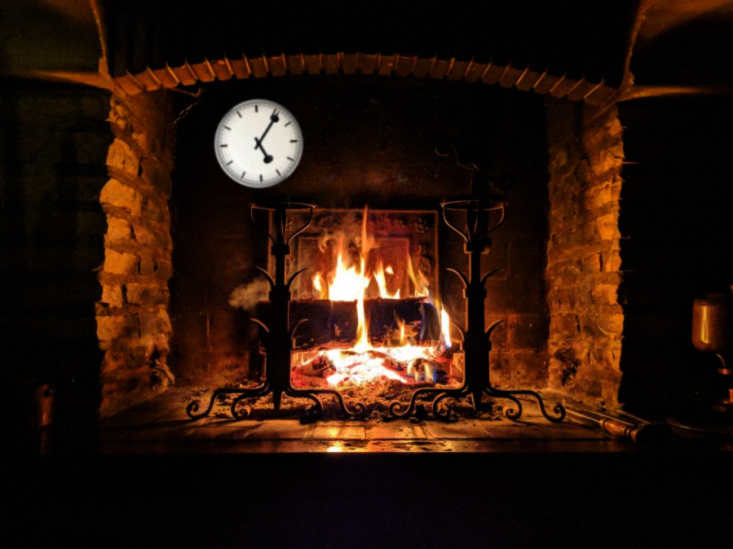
5:06
